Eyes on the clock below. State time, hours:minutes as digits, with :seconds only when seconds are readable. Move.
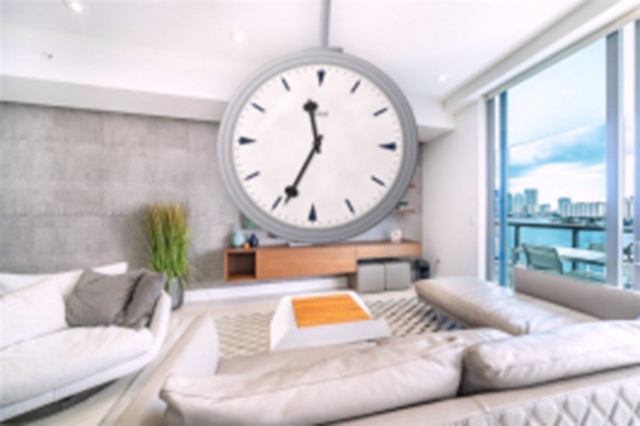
11:34
